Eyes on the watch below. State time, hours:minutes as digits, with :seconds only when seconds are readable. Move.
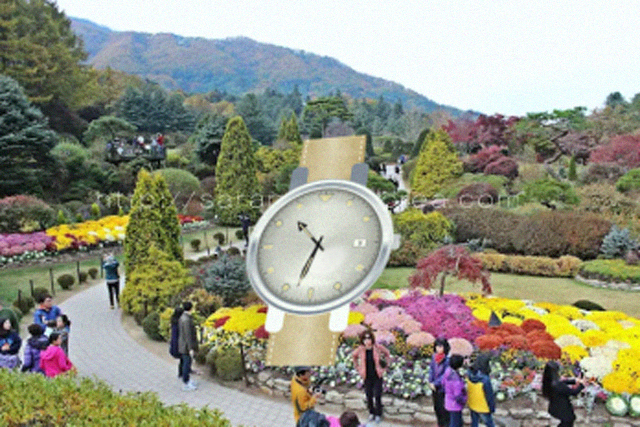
10:33
